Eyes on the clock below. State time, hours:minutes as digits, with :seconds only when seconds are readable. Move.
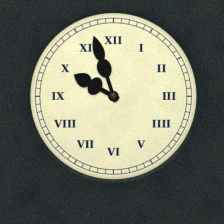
9:57
